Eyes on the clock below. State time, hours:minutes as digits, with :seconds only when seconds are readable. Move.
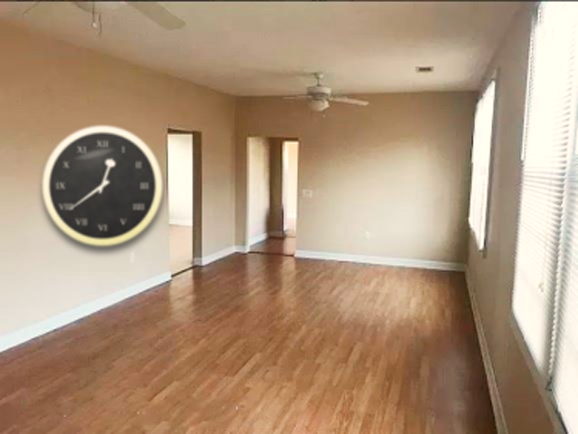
12:39
